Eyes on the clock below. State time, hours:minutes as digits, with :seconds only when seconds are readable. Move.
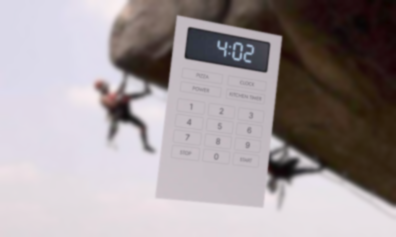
4:02
